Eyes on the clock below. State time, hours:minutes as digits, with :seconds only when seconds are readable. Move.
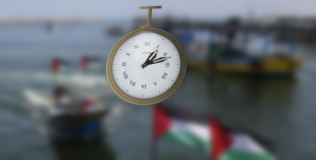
1:12
